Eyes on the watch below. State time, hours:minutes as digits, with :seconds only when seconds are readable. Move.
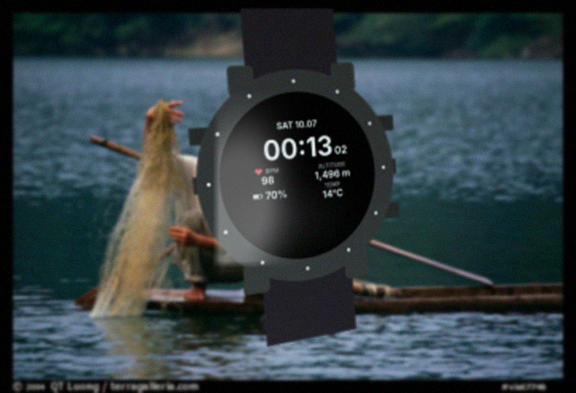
0:13
